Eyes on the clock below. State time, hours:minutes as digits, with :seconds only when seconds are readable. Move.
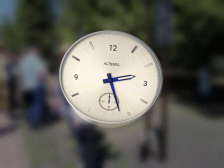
2:27
